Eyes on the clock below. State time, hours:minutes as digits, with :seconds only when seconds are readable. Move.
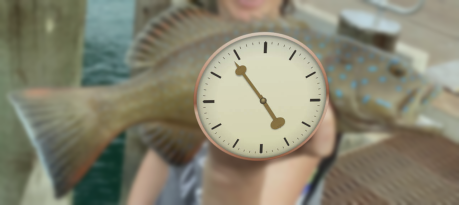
4:54
